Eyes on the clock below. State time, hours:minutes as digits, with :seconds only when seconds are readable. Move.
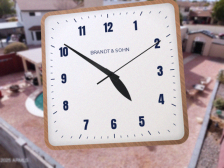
4:51:10
